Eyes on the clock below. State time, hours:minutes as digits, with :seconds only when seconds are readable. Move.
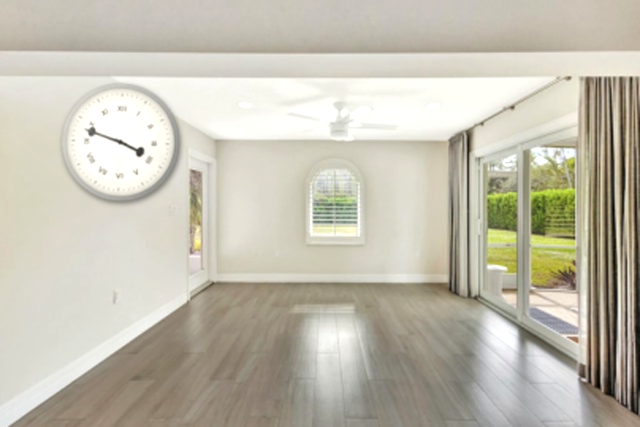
3:48
